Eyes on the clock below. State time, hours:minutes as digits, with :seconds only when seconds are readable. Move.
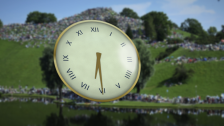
6:30
